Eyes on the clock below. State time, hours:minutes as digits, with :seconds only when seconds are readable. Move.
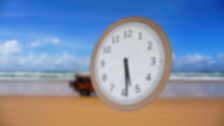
5:29
